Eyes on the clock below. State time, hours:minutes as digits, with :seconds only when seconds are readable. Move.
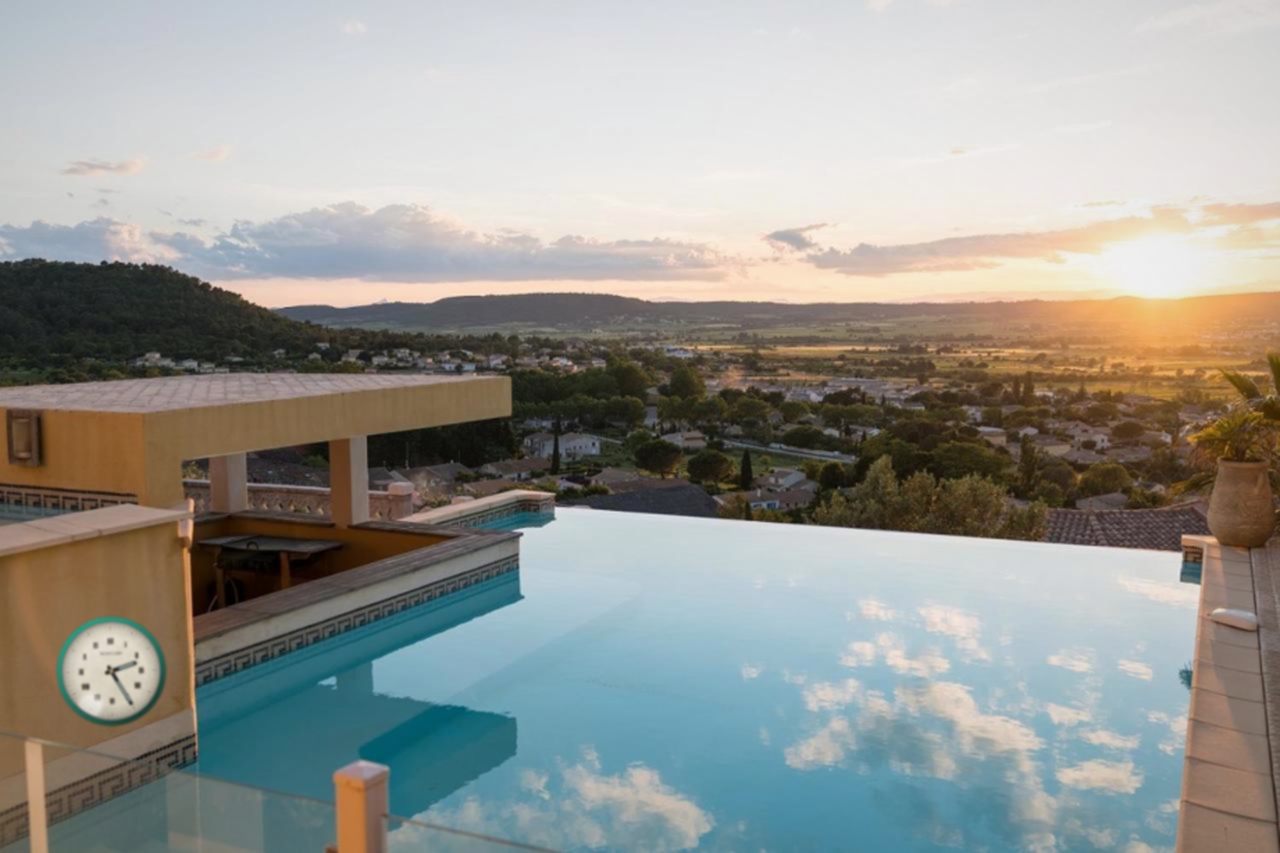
2:25
